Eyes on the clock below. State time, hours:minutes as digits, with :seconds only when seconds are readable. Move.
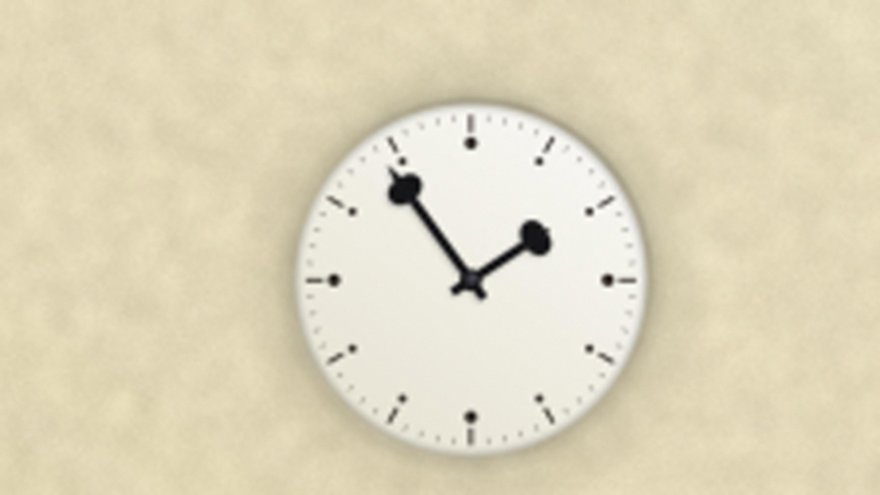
1:54
